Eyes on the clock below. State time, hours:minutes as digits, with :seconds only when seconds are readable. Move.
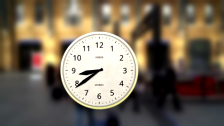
8:39
